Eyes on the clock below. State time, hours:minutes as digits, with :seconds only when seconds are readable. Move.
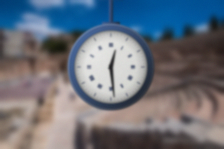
12:29
